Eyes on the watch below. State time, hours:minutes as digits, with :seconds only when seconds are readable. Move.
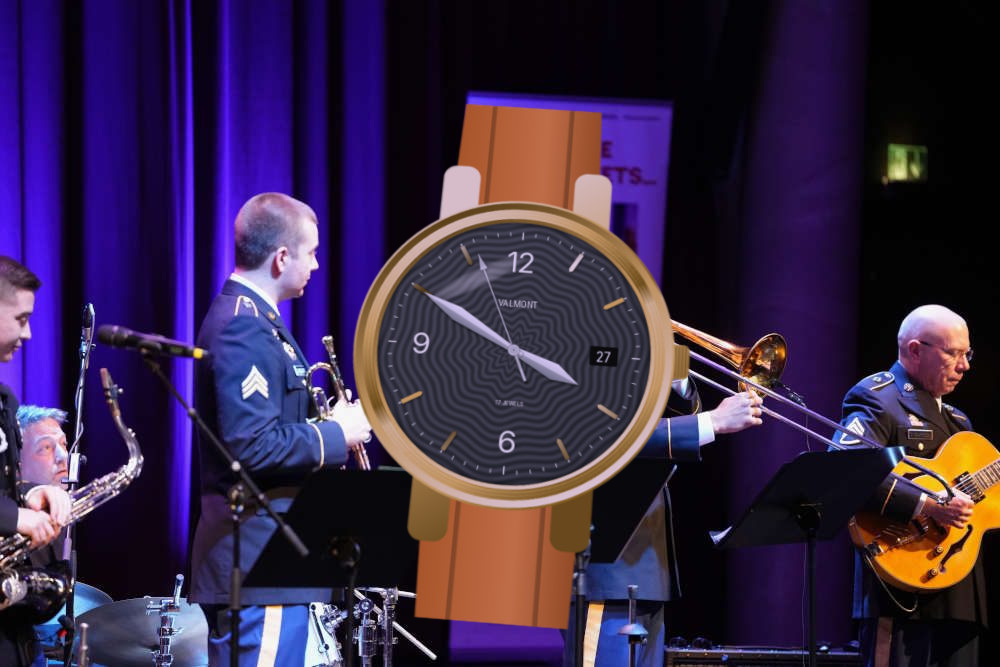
3:49:56
